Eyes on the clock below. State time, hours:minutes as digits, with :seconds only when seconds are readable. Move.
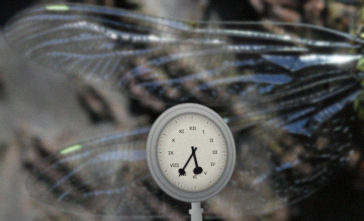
5:36
